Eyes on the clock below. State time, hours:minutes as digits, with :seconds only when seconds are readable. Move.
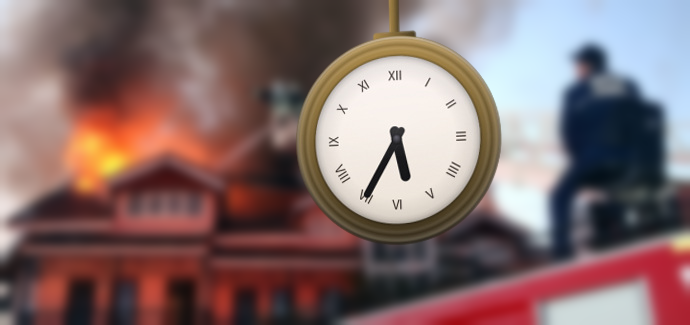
5:35
